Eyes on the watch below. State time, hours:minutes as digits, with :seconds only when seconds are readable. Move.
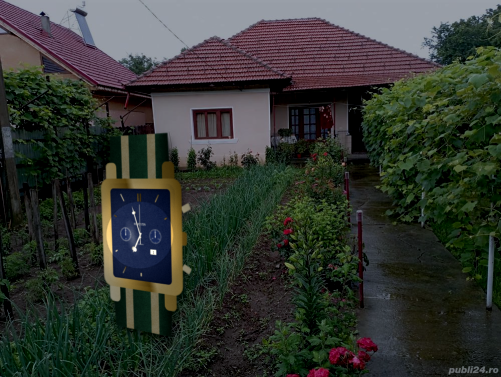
6:57
